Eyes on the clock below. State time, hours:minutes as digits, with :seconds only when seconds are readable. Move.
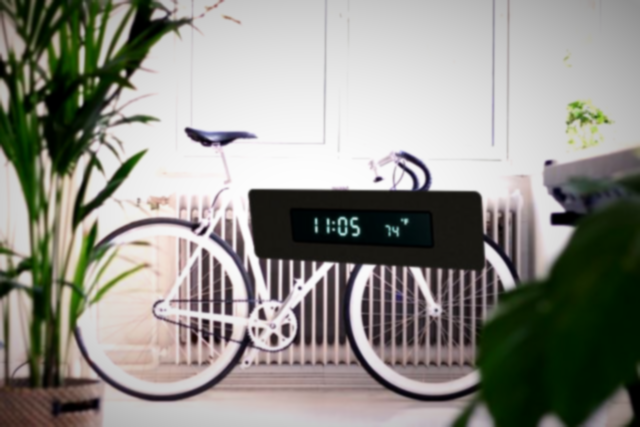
11:05
